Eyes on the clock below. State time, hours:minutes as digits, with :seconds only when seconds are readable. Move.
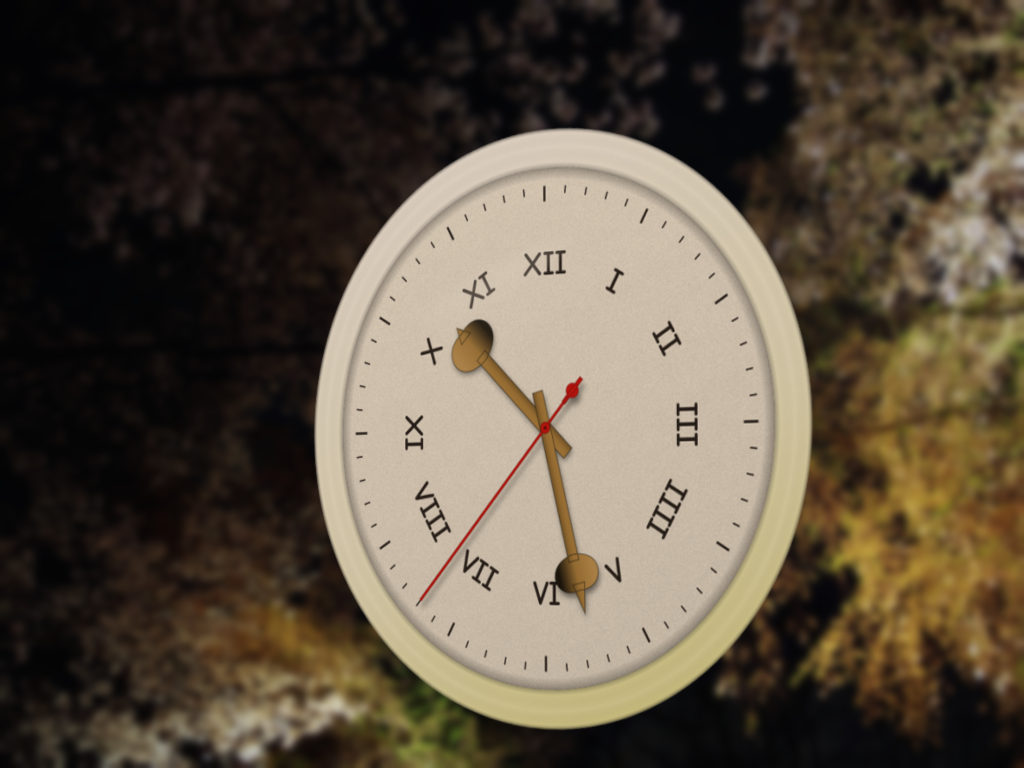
10:27:37
